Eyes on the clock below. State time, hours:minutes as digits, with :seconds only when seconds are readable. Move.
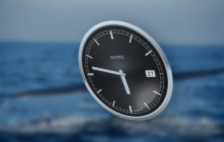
5:47
